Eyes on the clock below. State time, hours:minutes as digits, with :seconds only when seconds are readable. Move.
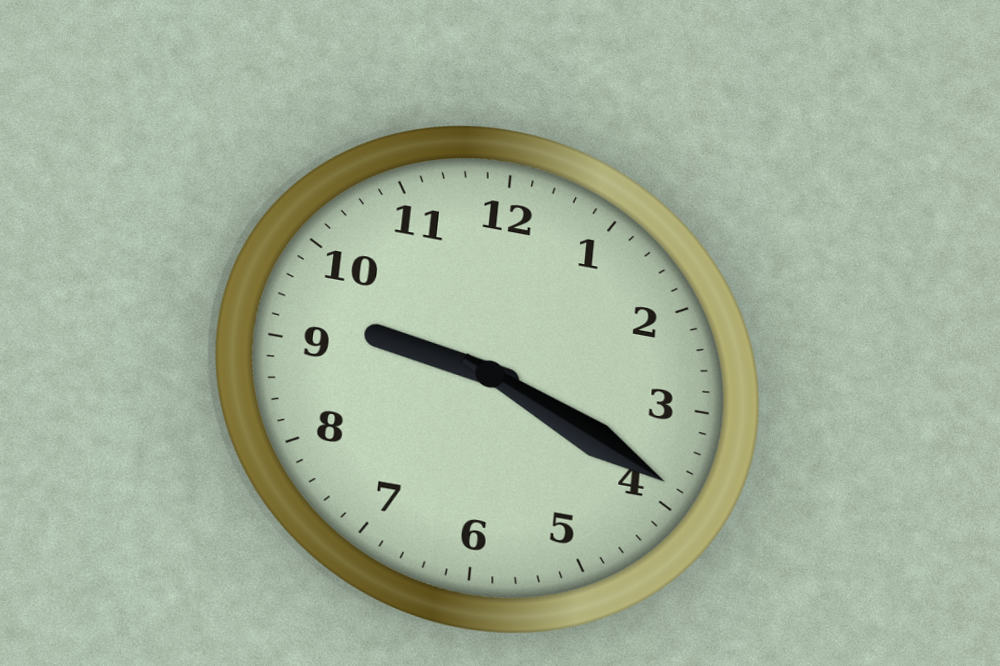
9:19
